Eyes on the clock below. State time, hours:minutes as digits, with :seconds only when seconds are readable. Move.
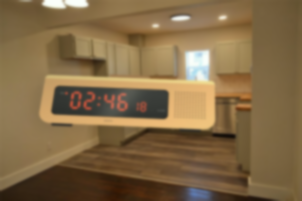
2:46
